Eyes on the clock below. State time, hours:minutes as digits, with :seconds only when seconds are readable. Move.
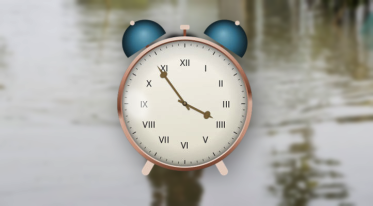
3:54
